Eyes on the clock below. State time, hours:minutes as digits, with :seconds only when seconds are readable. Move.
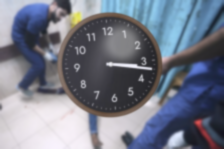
3:17
